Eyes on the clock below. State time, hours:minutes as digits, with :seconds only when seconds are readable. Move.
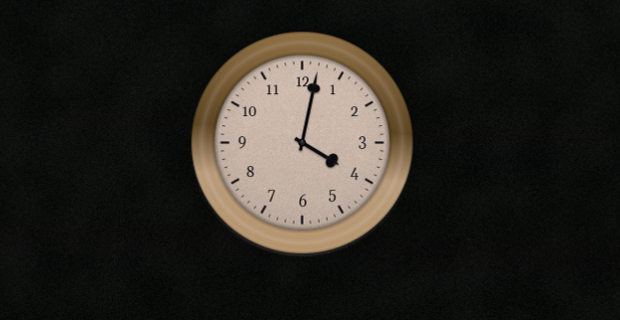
4:02
